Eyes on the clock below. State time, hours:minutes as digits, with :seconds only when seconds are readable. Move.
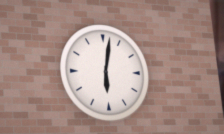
6:02
